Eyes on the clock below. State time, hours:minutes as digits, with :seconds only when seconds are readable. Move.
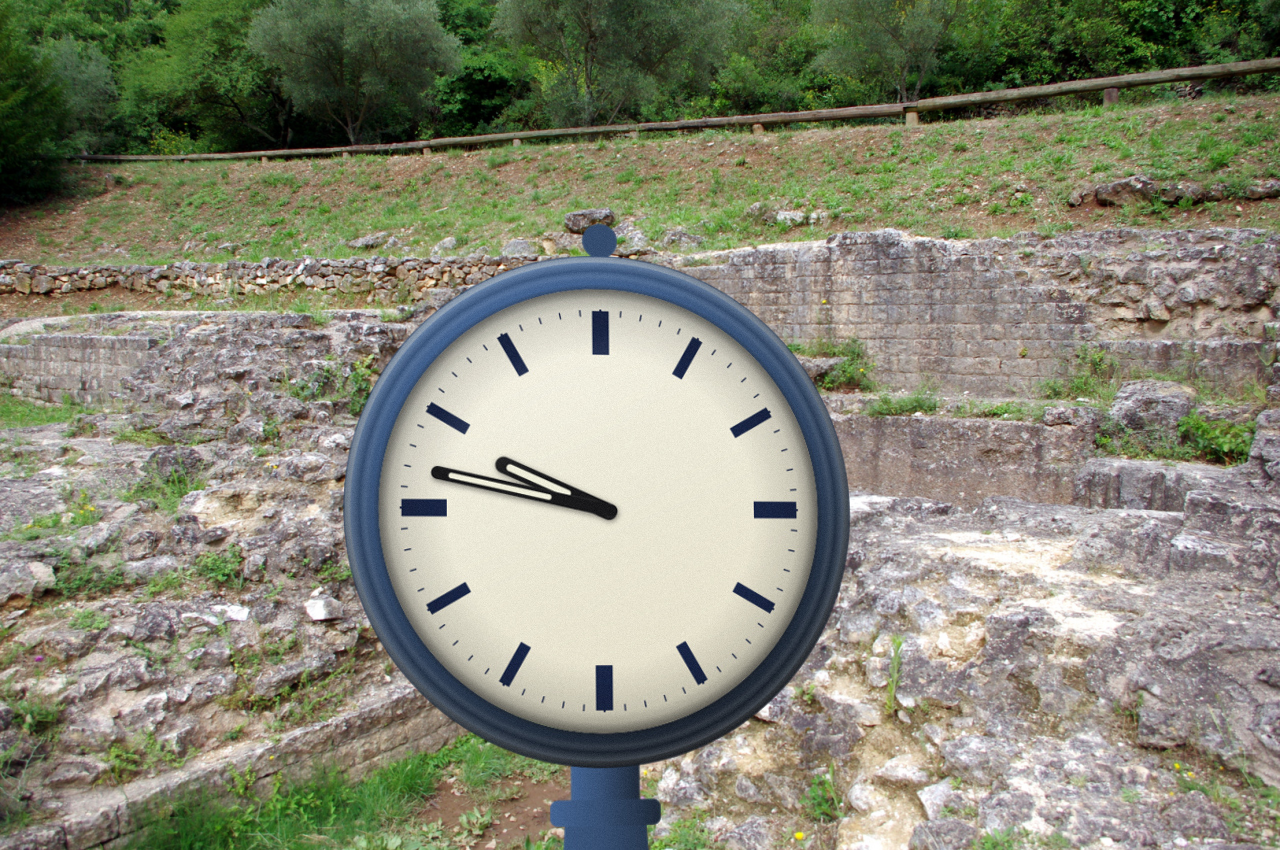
9:47
